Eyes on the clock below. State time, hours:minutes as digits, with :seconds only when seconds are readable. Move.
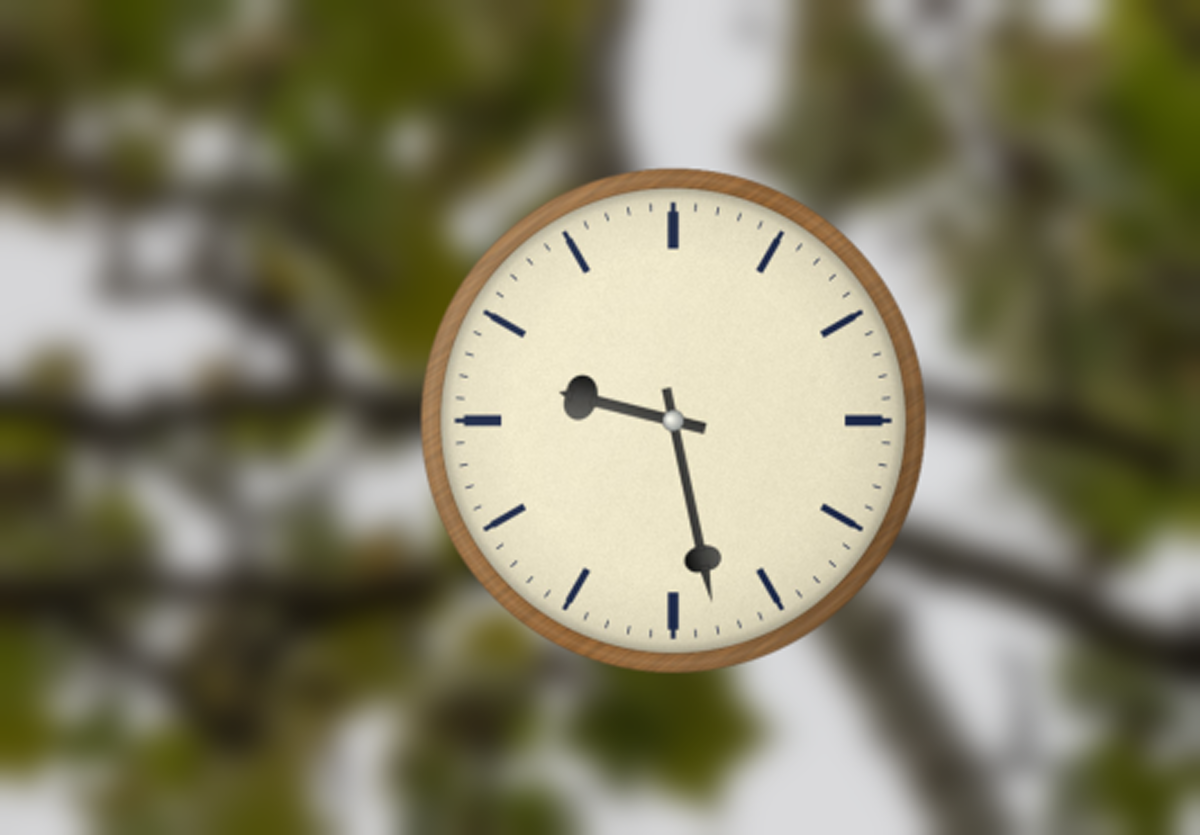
9:28
